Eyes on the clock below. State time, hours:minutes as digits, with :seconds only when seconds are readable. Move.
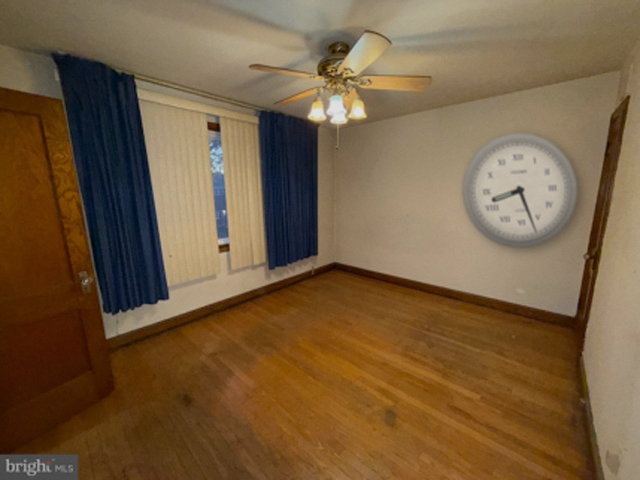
8:27
